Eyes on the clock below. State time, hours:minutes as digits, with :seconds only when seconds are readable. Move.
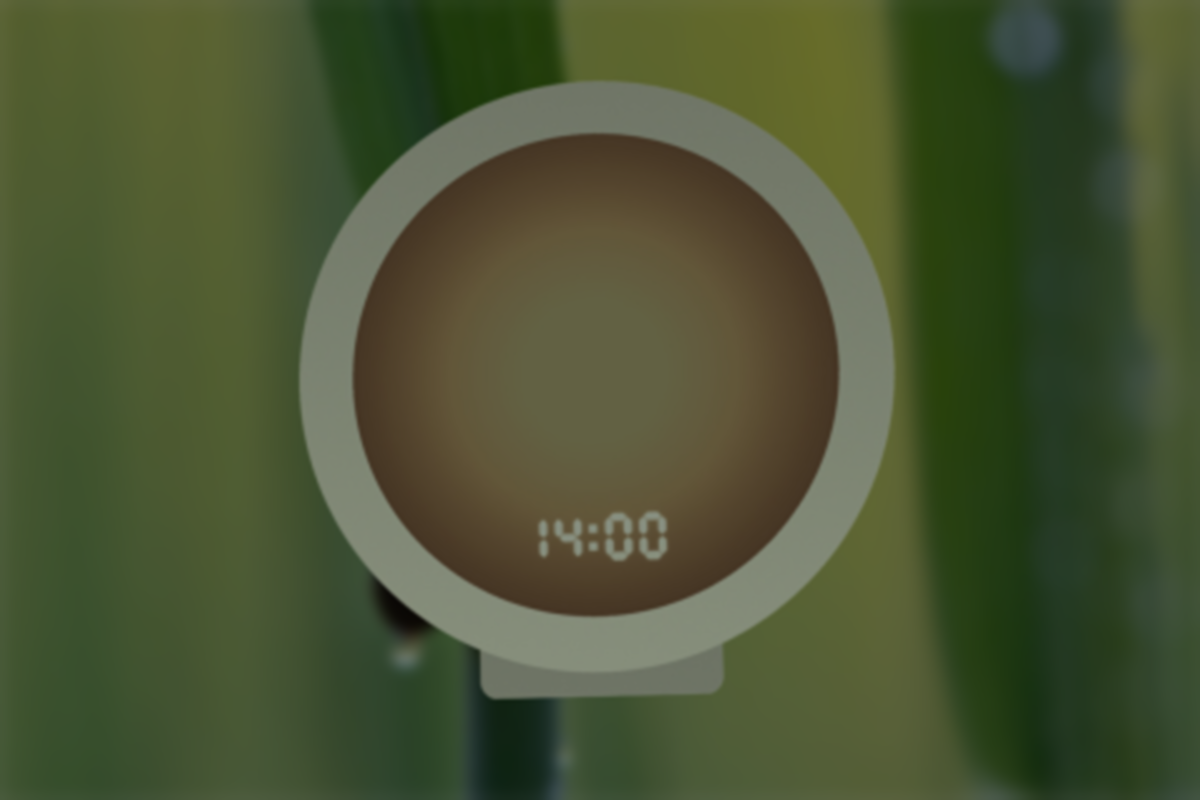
14:00
